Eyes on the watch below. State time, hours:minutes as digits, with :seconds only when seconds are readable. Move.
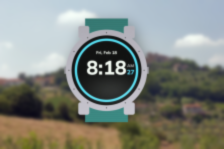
8:18
